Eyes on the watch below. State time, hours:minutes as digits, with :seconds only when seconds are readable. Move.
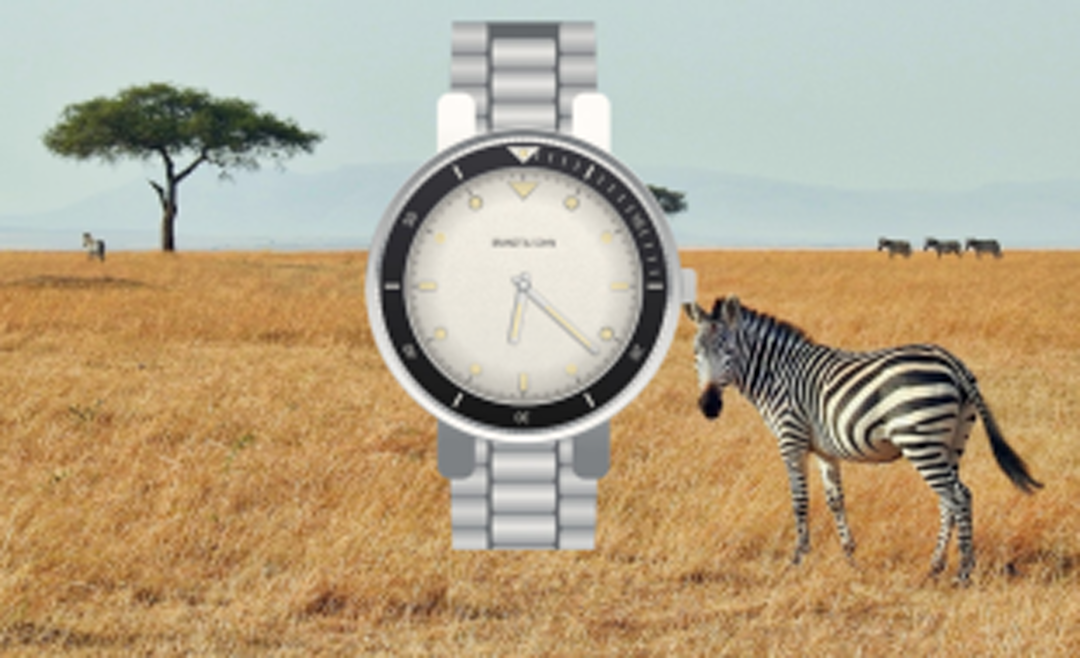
6:22
